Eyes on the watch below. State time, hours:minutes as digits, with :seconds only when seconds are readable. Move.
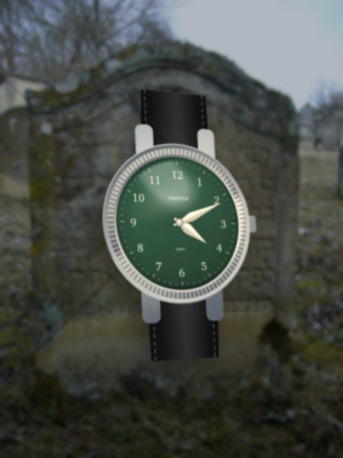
4:11
